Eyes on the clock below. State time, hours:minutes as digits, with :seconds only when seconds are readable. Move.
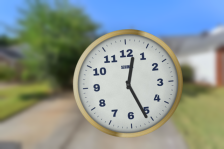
12:26
